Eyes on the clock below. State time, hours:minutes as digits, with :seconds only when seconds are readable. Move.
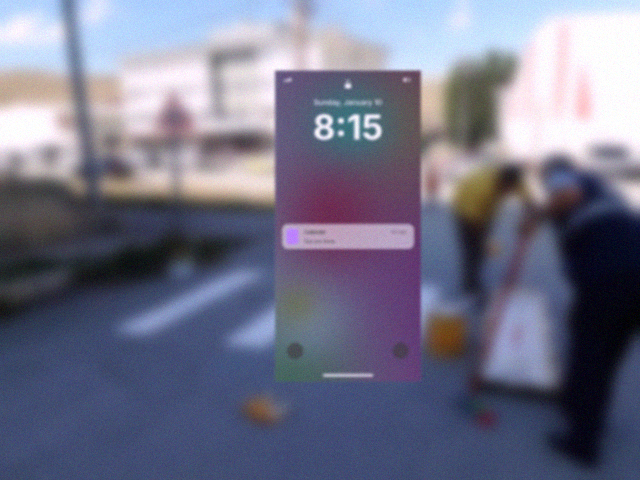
8:15
